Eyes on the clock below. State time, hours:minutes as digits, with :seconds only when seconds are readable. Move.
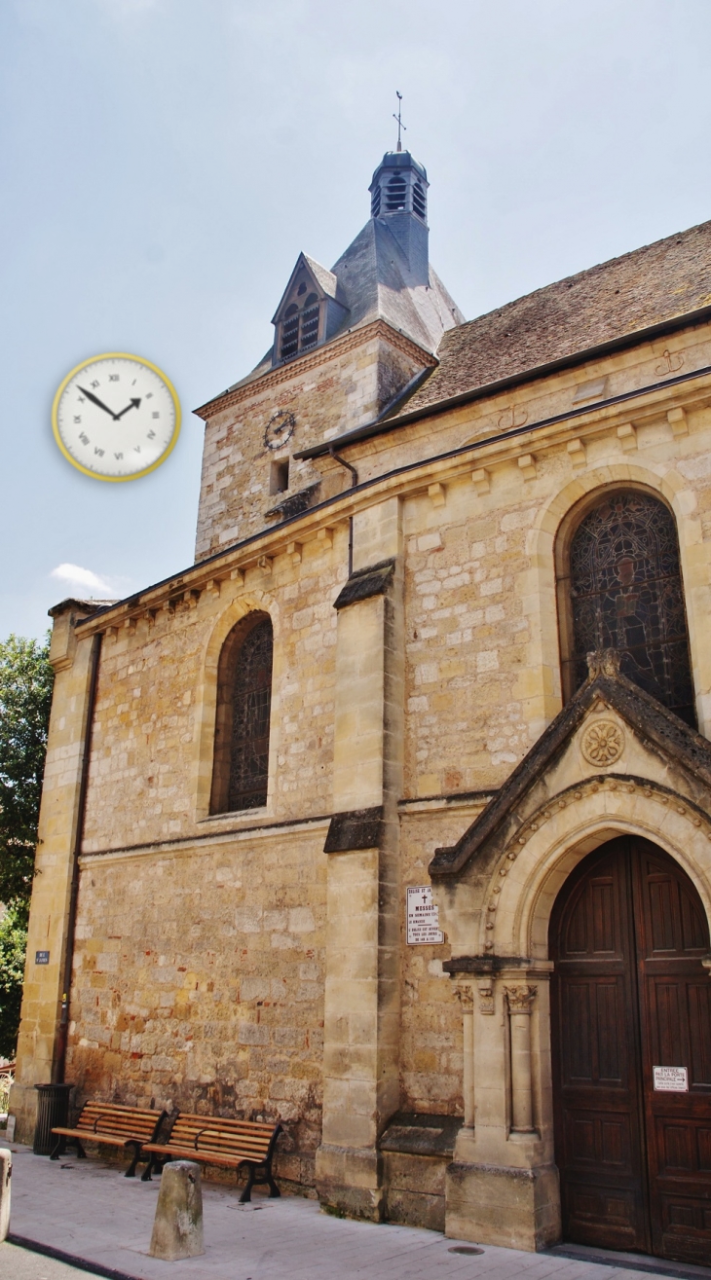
1:52
